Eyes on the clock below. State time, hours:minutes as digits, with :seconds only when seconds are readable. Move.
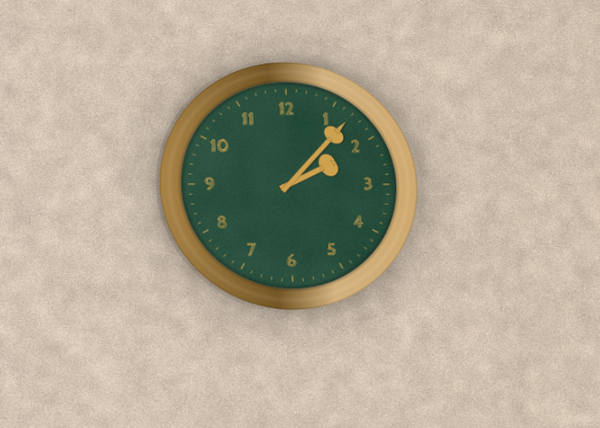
2:07
